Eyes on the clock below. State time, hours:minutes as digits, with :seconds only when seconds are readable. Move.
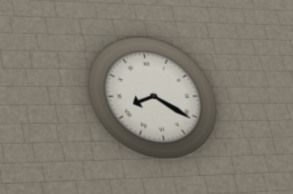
8:21
